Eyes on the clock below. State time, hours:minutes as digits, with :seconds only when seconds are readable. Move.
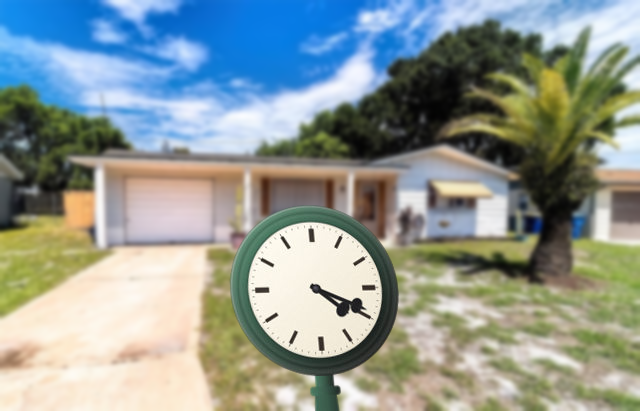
4:19
